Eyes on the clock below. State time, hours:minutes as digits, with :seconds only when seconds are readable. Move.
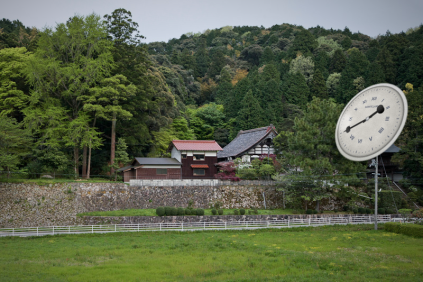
1:40
